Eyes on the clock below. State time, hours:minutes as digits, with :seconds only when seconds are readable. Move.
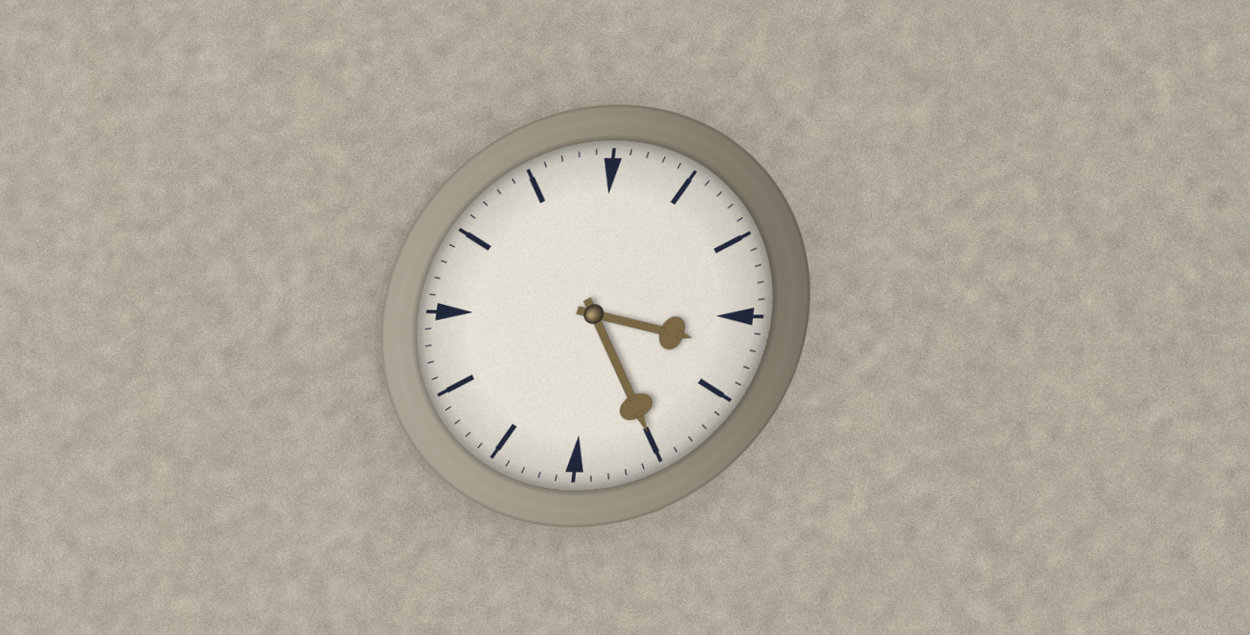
3:25
